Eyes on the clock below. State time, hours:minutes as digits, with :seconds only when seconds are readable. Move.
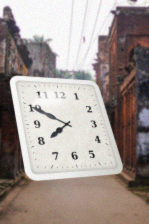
7:50
